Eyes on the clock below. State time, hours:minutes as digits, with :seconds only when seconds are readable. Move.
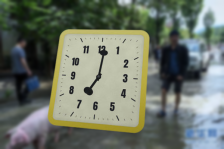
7:01
